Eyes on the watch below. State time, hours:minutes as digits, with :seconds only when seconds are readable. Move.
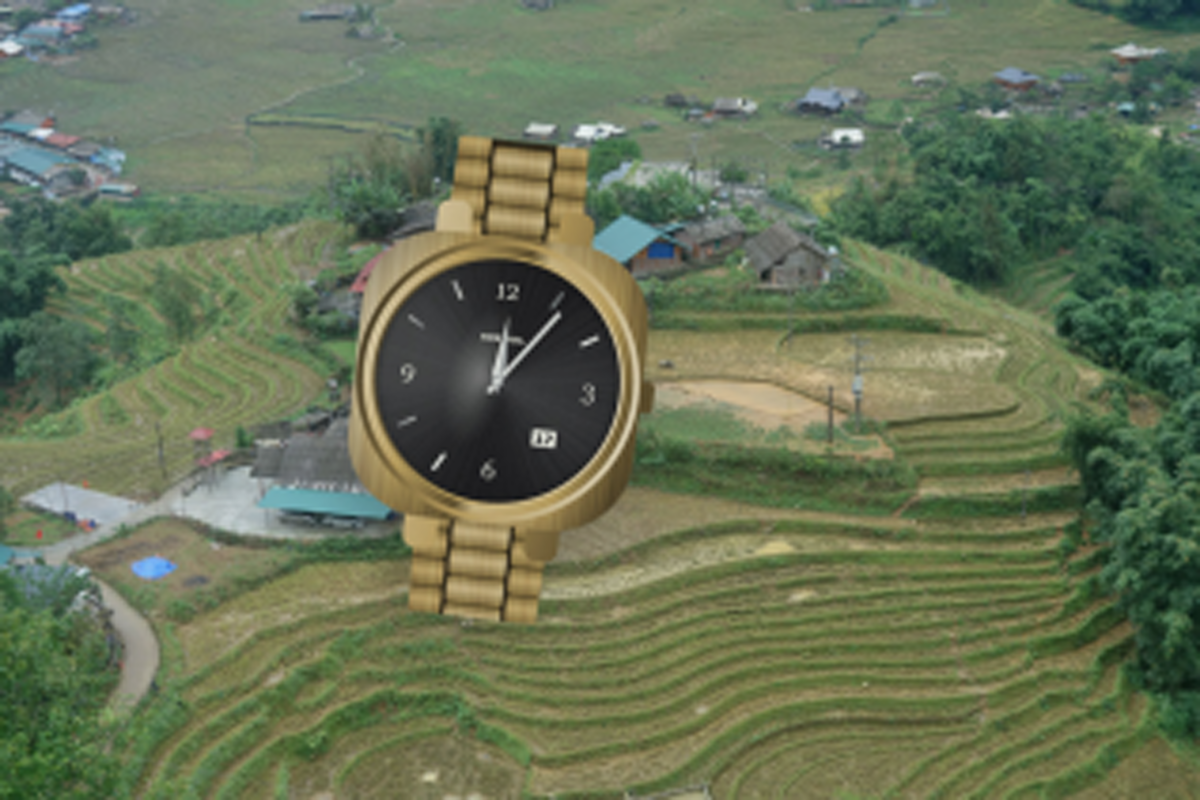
12:06
